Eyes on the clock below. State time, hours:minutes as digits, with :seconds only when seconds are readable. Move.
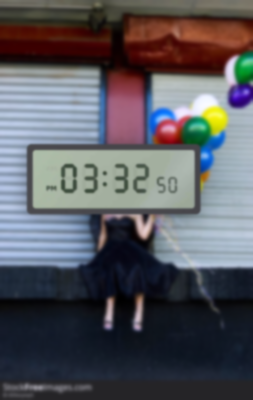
3:32:50
